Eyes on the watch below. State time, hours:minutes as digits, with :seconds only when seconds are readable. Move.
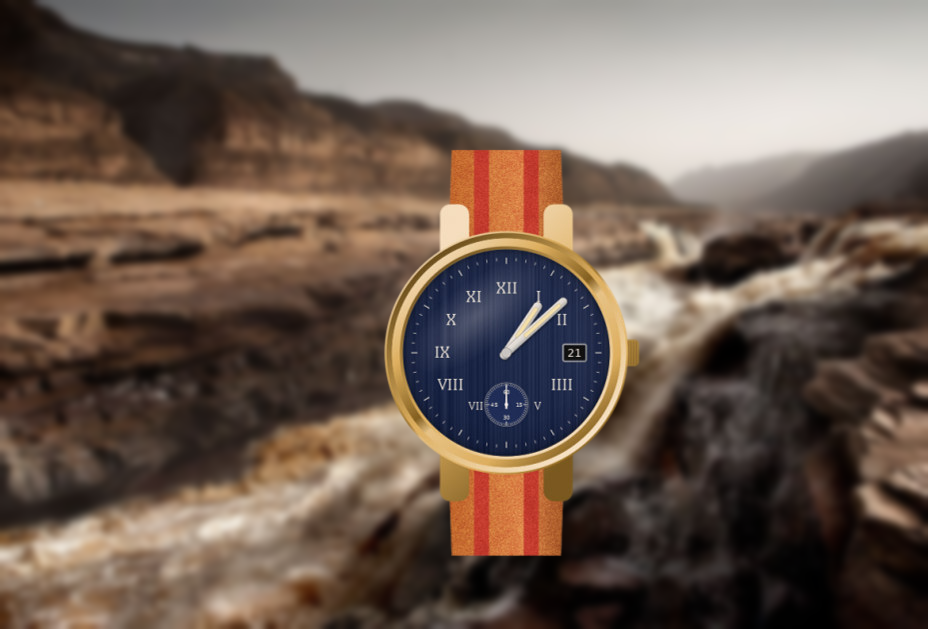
1:08
